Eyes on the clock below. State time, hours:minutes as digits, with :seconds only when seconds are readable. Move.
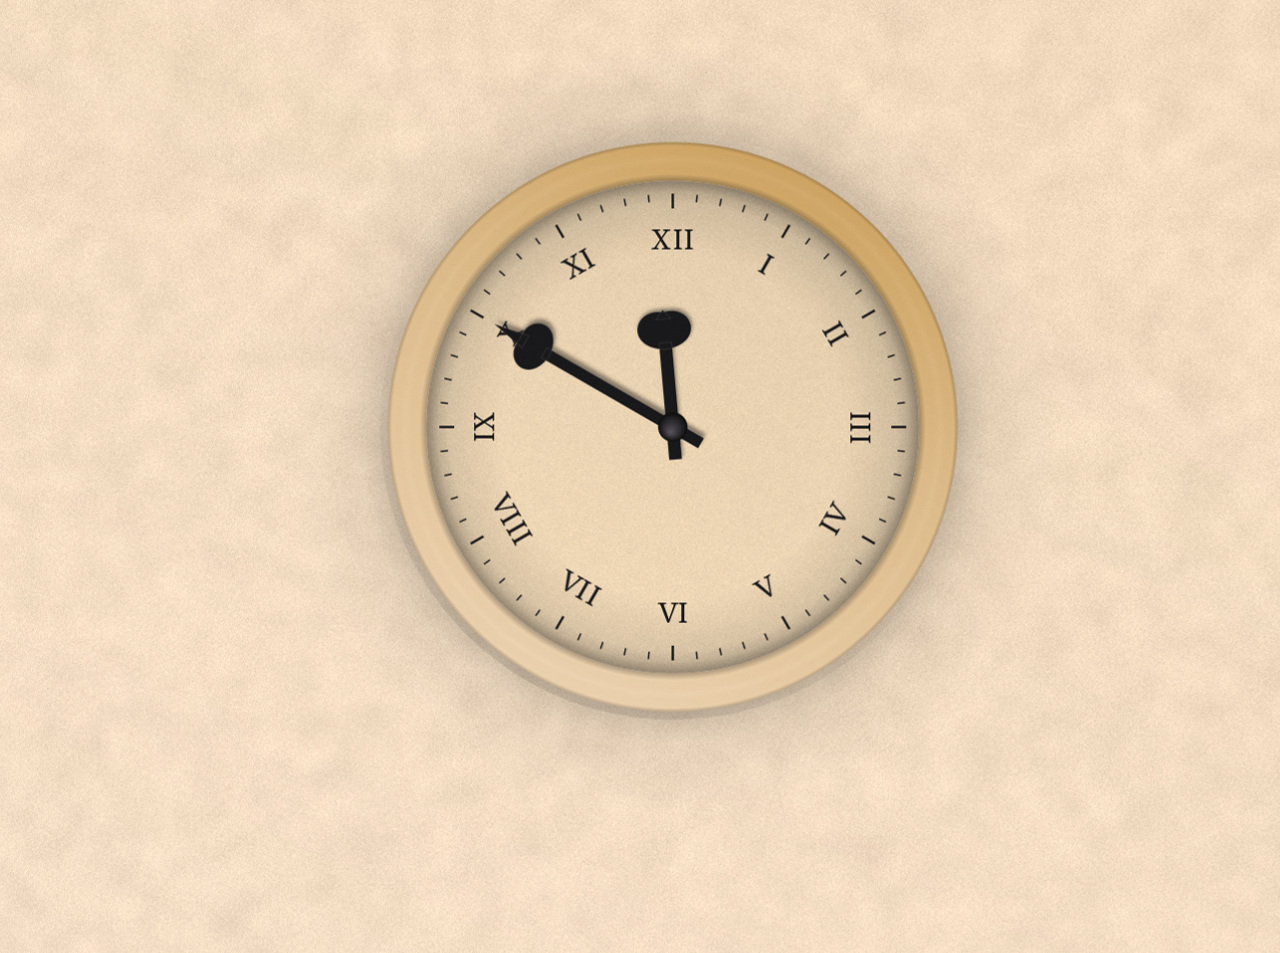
11:50
